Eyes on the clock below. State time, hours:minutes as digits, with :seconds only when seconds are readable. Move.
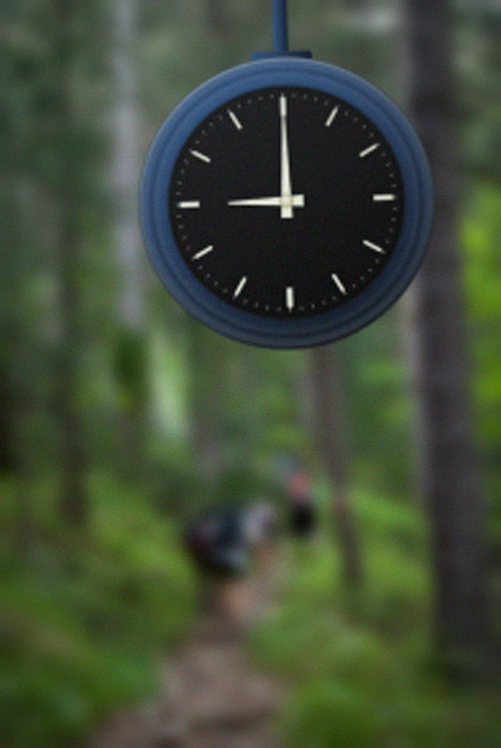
9:00
